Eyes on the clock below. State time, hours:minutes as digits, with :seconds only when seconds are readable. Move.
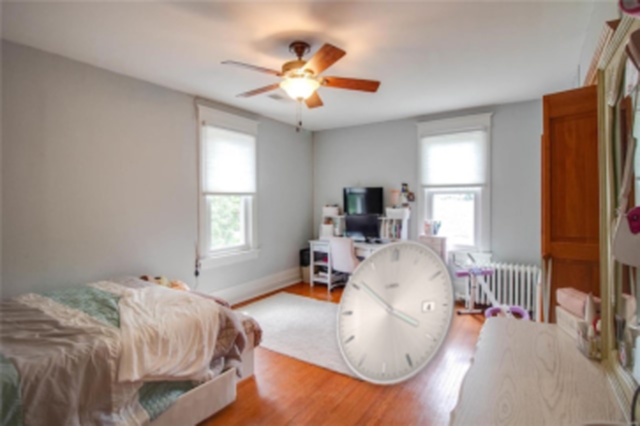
3:51
